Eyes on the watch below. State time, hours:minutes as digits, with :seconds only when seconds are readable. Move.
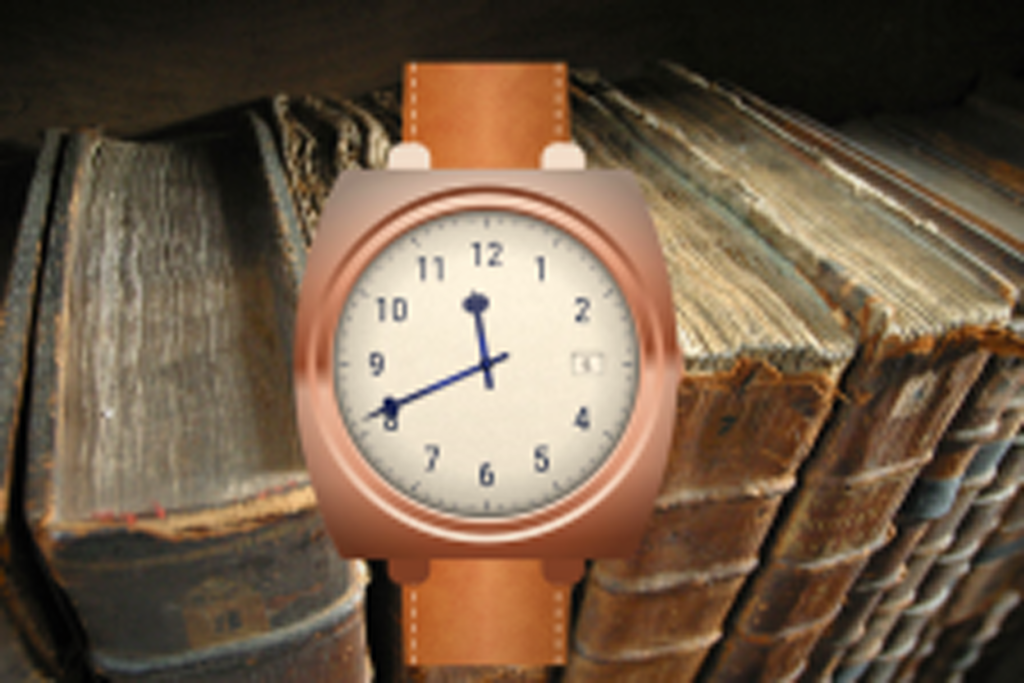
11:41
